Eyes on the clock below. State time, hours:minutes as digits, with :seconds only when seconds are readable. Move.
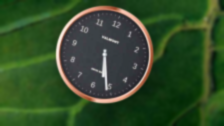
5:26
